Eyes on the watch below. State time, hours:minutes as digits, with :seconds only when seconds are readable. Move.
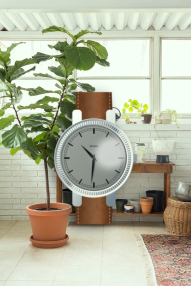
10:31
